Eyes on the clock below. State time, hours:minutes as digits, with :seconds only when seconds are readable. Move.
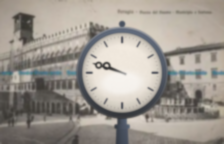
9:48
